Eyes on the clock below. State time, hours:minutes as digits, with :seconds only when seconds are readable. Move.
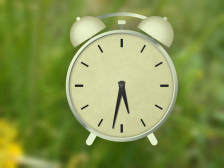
5:32
